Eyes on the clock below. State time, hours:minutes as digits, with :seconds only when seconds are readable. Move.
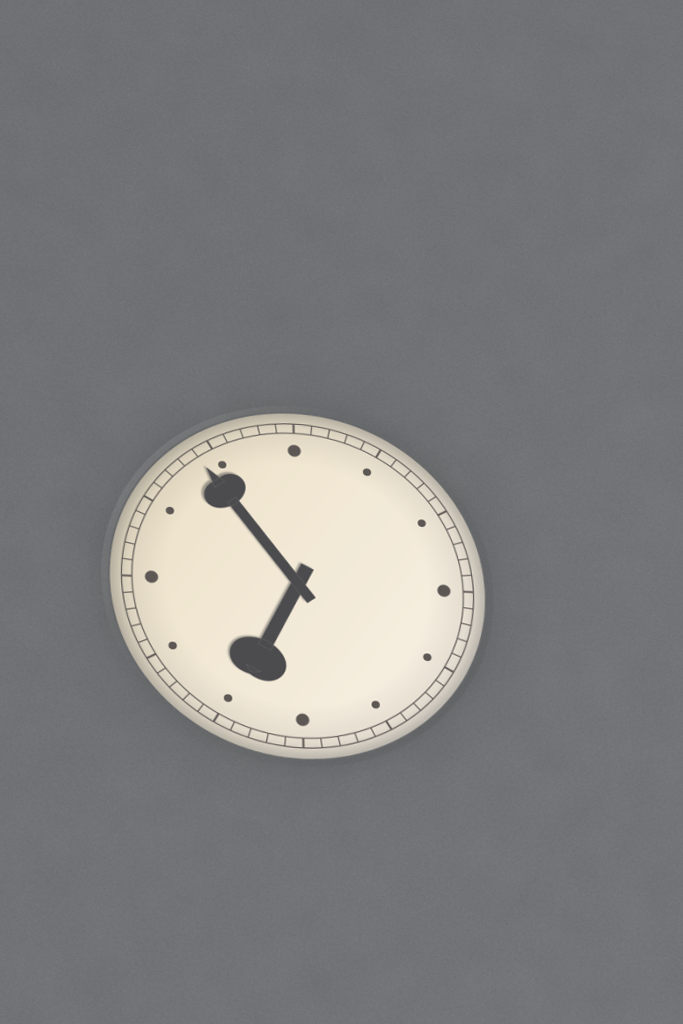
6:54
